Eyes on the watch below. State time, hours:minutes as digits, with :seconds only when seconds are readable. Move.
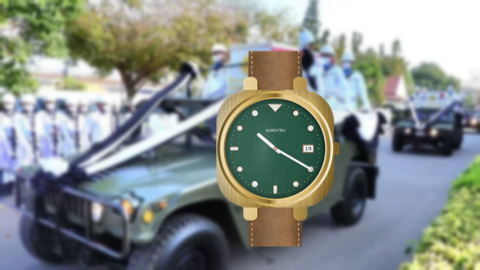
10:20
